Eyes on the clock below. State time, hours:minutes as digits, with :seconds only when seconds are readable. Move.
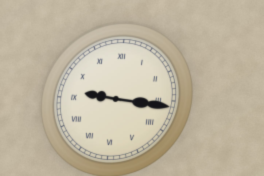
9:16
